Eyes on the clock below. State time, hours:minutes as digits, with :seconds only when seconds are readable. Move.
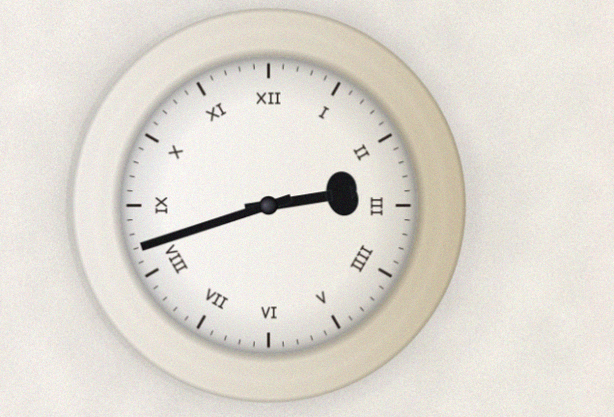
2:42
